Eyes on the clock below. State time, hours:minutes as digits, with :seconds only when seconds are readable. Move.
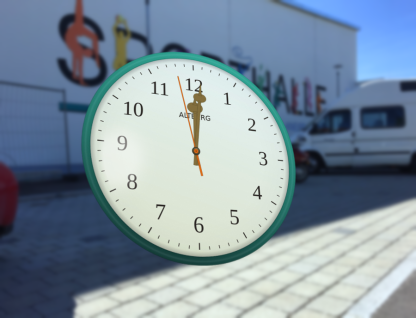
12:00:58
